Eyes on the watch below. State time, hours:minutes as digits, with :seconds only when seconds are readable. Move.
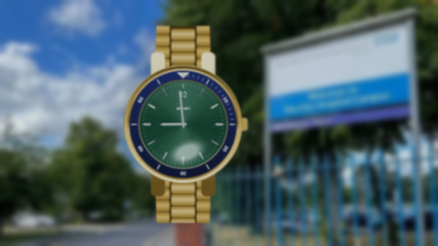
8:59
